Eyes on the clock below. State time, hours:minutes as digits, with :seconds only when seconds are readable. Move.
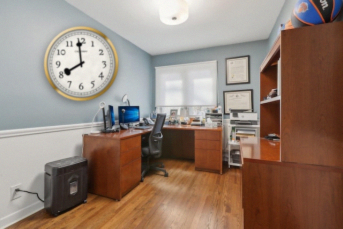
7:59
